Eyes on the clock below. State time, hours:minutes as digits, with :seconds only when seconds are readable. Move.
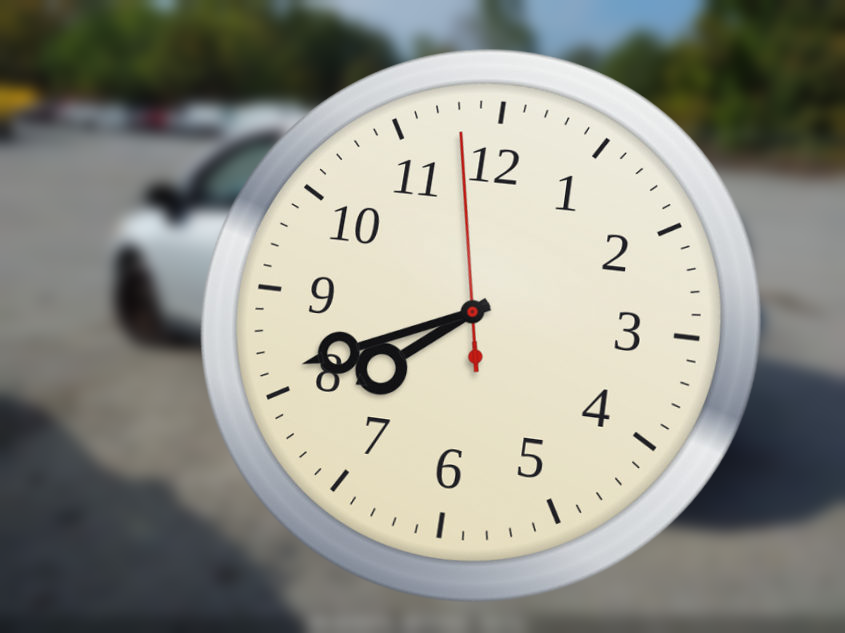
7:40:58
